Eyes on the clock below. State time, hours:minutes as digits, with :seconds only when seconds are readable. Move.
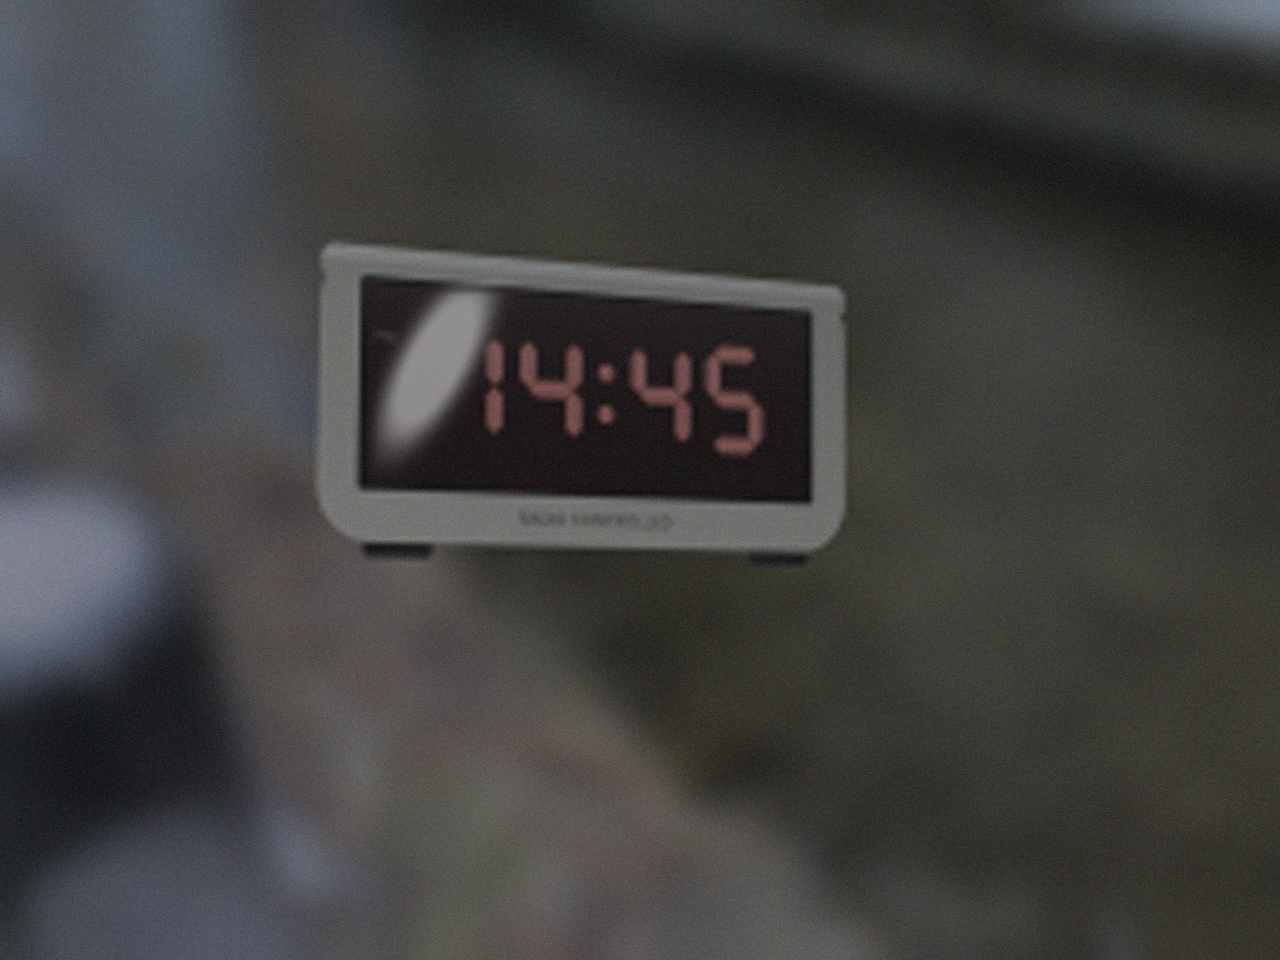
14:45
